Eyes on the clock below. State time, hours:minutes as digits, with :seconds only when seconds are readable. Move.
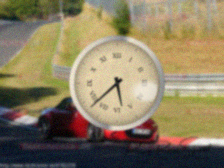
5:38
